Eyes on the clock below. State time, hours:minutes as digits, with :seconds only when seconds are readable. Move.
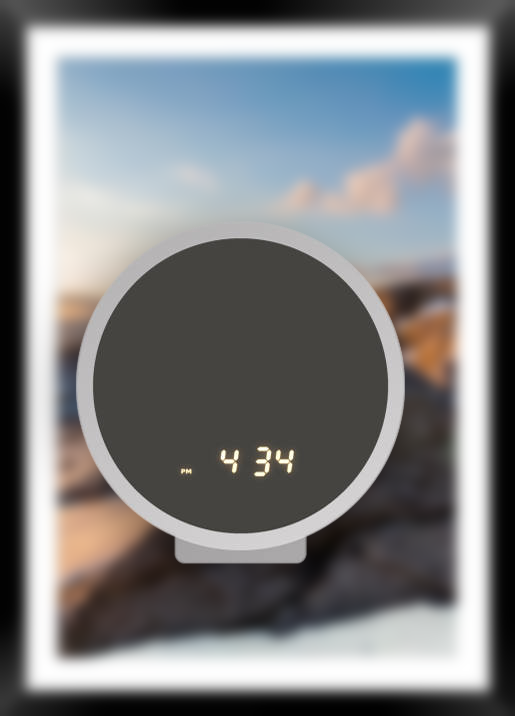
4:34
